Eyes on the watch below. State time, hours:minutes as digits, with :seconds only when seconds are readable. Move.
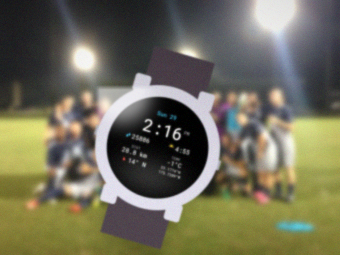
2:16
